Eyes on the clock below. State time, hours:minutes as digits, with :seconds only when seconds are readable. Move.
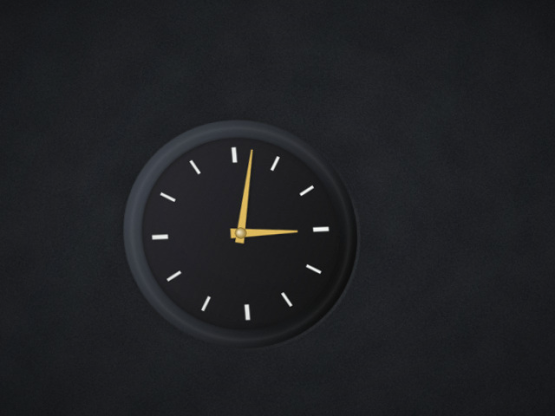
3:02
